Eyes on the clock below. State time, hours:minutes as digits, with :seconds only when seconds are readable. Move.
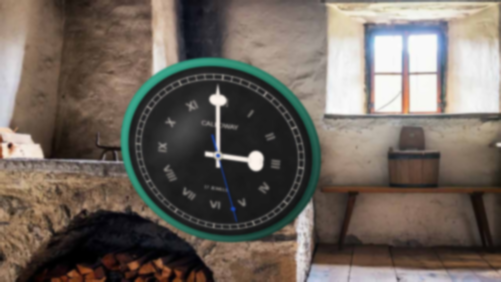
2:59:27
